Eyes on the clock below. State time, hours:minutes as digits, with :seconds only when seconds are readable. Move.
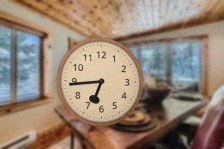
6:44
